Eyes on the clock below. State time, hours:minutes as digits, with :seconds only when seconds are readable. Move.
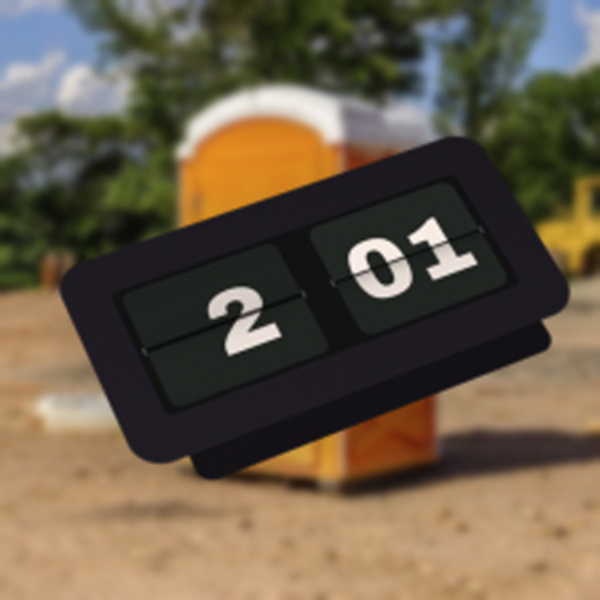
2:01
